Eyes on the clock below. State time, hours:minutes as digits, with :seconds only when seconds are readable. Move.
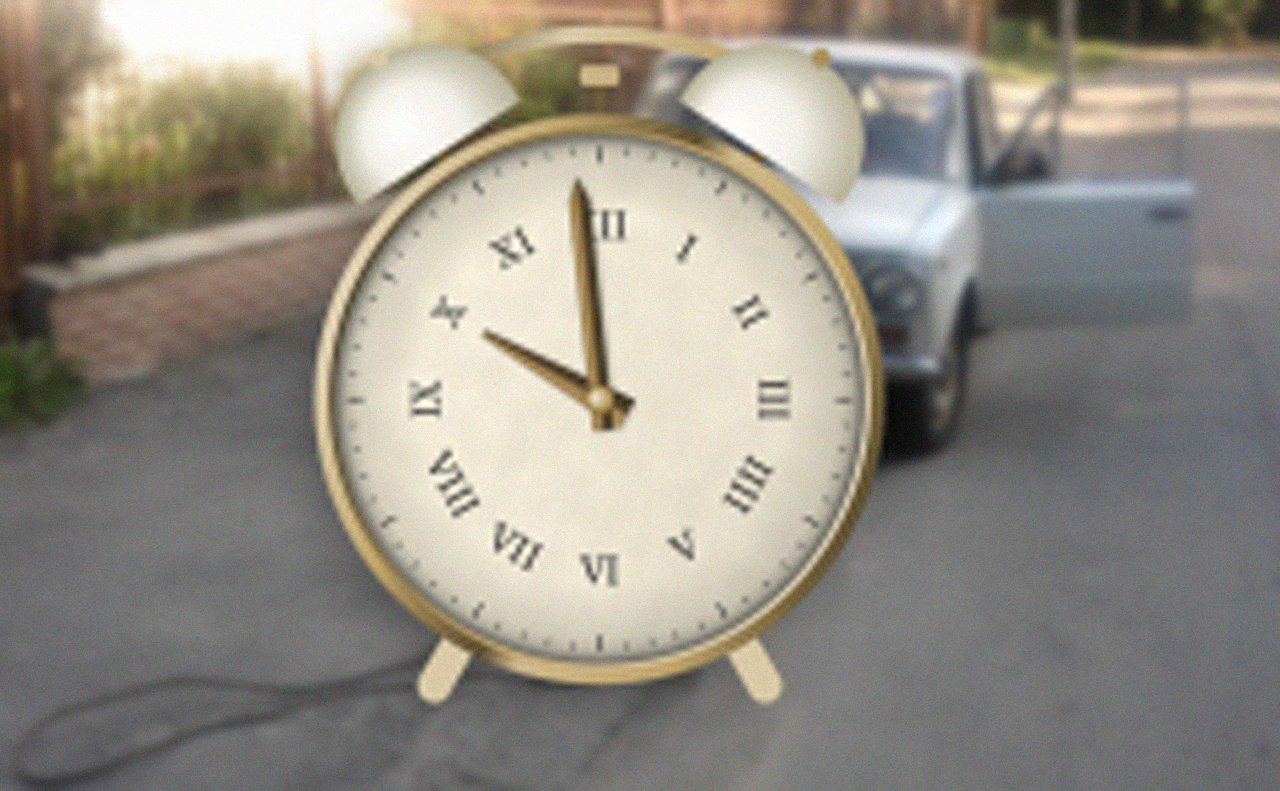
9:59
